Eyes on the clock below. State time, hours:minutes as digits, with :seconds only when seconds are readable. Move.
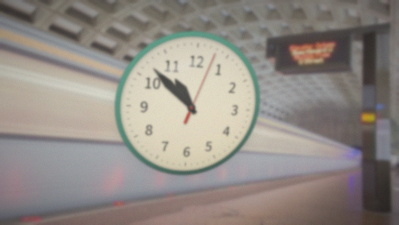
10:52:03
